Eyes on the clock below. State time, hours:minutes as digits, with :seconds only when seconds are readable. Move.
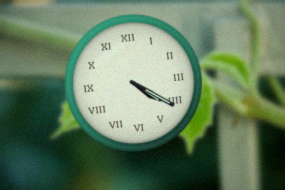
4:21
